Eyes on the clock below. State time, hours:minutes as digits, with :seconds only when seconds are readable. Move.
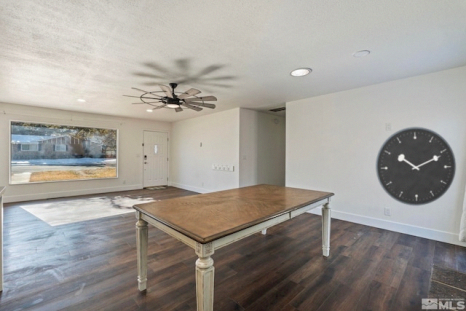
10:11
